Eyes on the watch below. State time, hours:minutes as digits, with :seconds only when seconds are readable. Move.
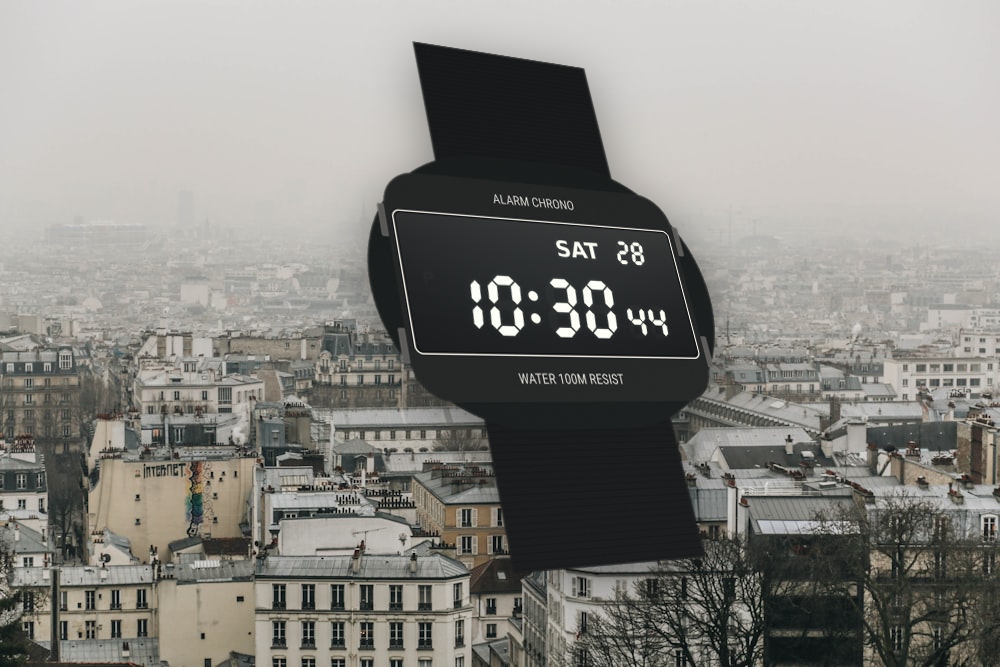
10:30:44
